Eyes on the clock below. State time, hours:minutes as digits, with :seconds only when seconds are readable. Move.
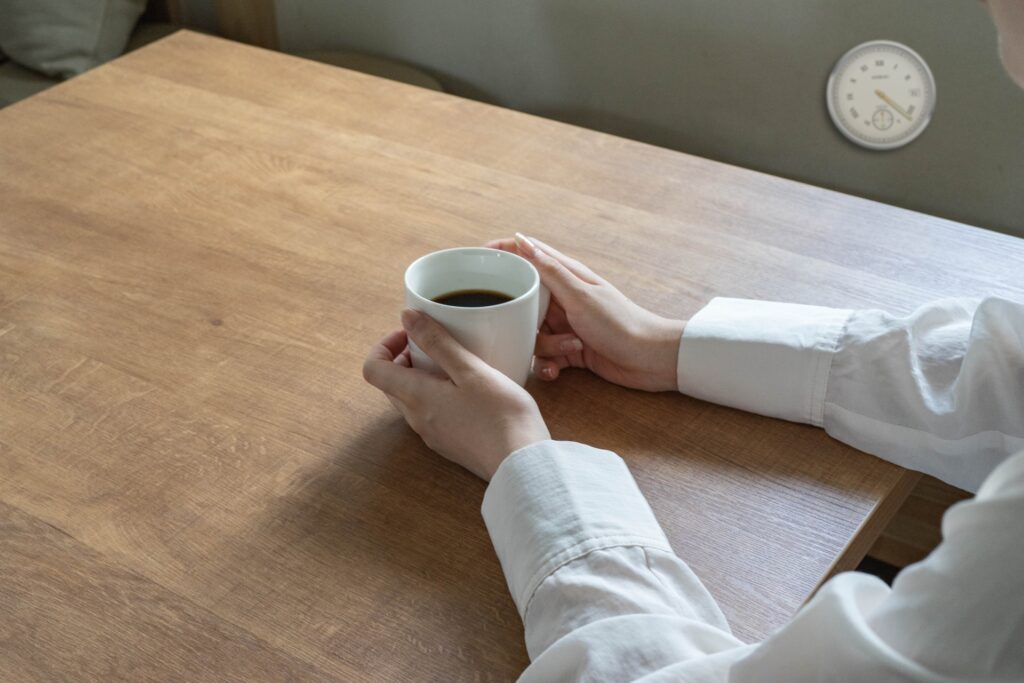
4:22
